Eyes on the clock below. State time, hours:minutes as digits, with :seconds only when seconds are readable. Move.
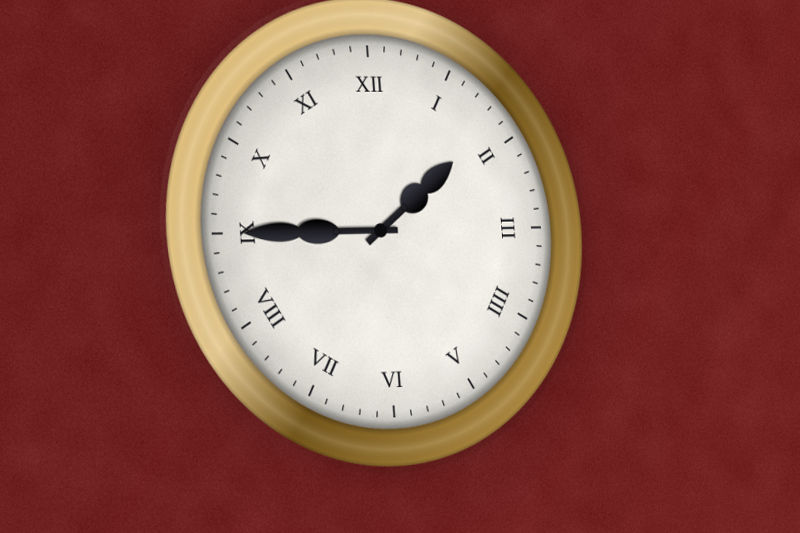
1:45
